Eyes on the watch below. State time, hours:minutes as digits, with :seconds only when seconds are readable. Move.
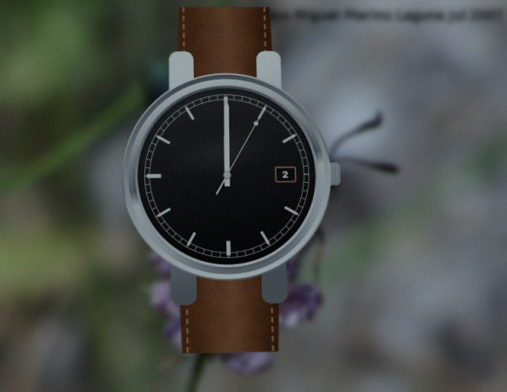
12:00:05
